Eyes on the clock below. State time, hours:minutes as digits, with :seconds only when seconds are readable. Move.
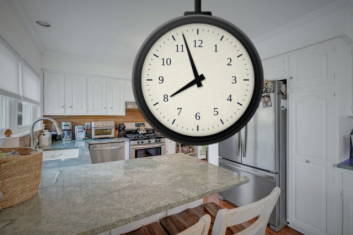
7:57
